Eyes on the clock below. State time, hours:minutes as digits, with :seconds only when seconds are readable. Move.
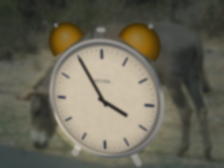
3:55
